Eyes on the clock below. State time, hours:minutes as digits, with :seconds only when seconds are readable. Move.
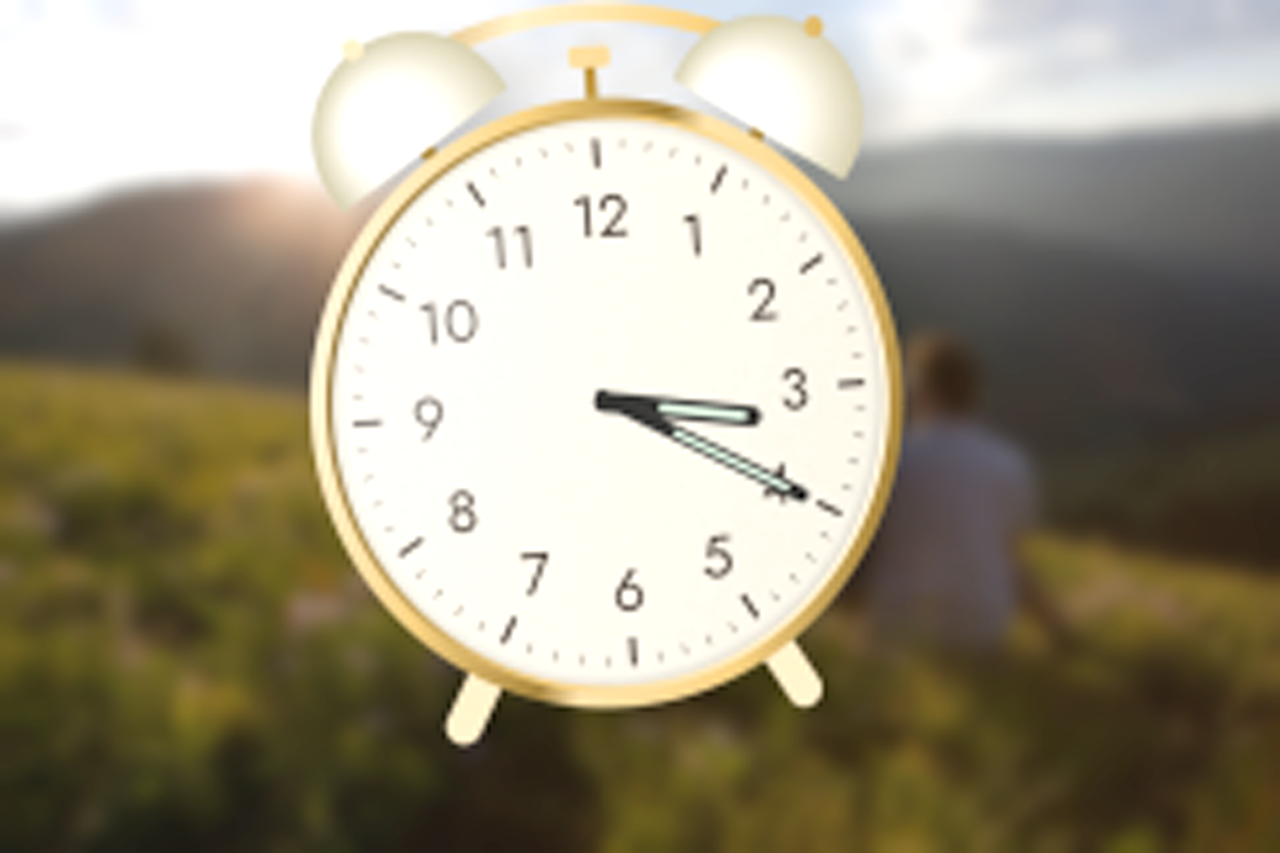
3:20
